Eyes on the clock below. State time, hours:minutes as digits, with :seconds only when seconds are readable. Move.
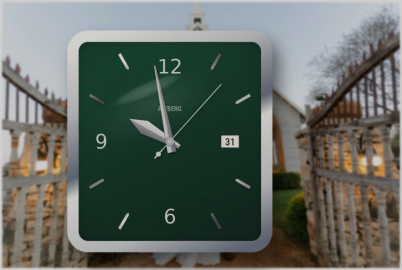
9:58:07
